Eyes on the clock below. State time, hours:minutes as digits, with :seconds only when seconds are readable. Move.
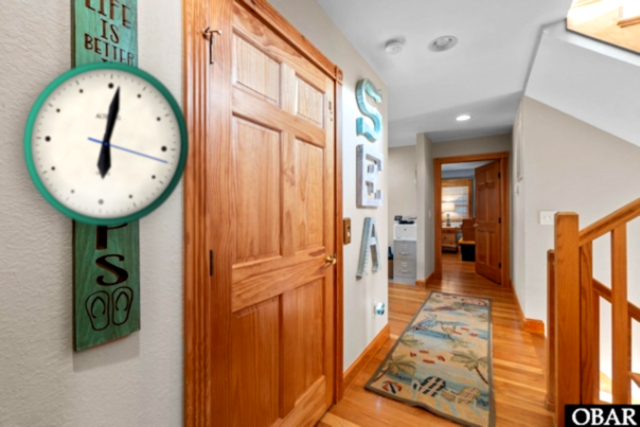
6:01:17
